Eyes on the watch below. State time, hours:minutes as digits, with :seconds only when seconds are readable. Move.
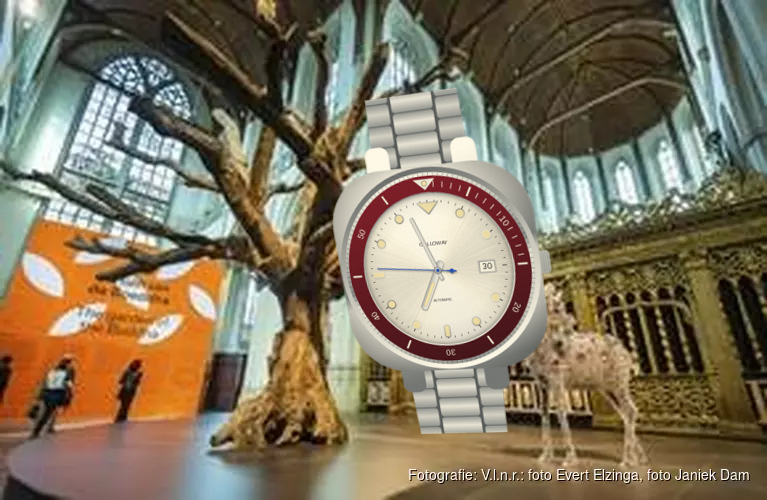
6:56:46
